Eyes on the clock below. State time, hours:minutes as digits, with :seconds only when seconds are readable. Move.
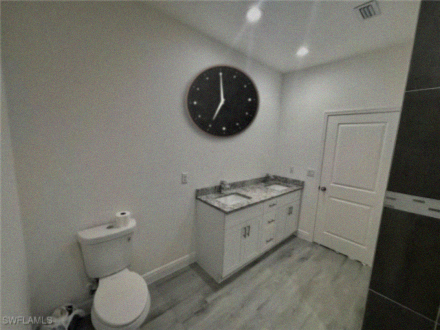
7:00
